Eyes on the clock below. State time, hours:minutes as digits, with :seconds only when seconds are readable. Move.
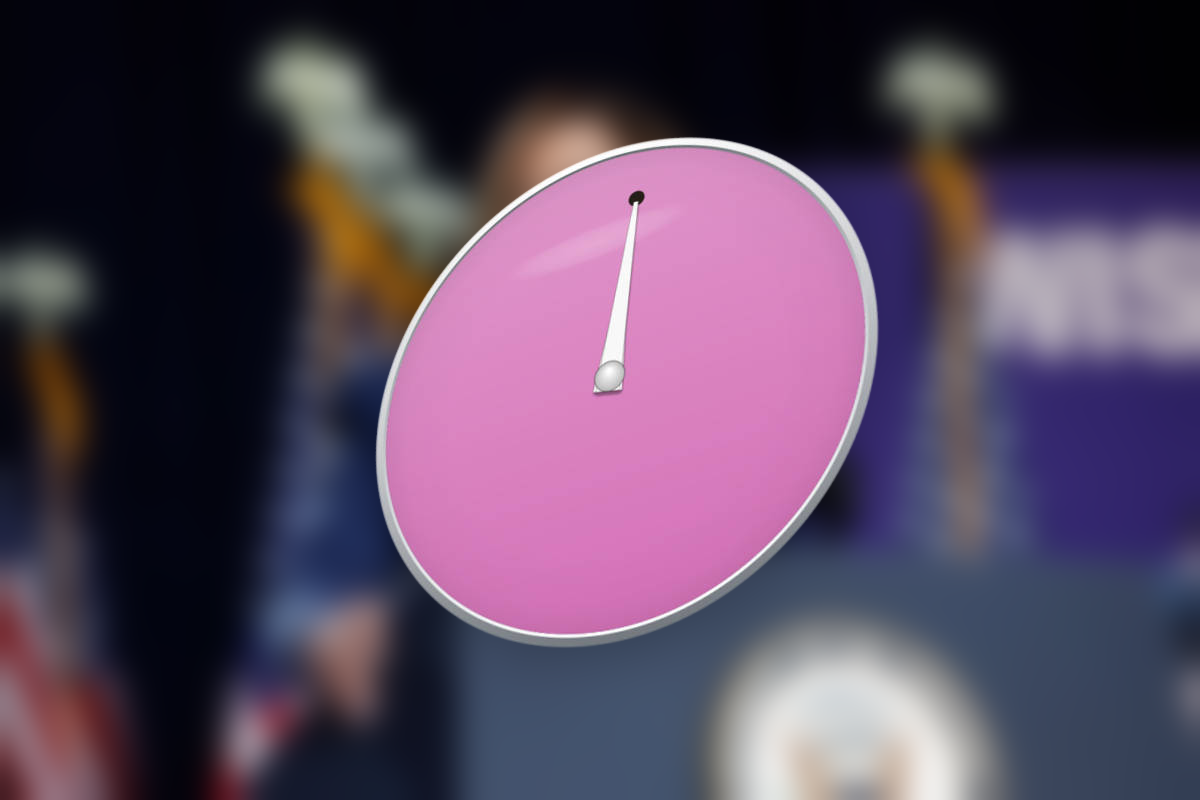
12:00
